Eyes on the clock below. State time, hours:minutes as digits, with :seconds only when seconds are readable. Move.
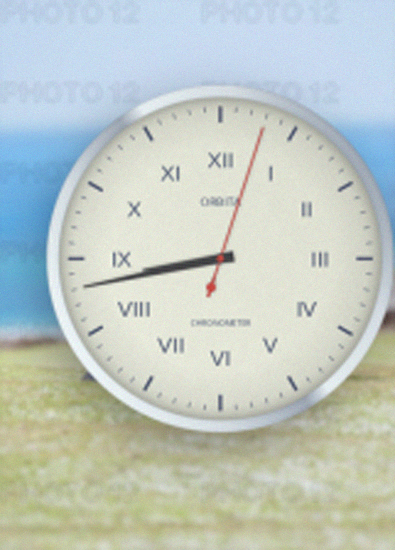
8:43:03
